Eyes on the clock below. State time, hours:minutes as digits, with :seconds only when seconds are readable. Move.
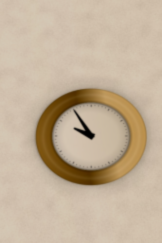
9:55
